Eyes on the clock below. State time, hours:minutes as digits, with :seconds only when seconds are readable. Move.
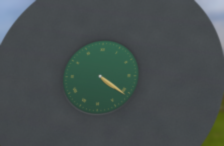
4:21
